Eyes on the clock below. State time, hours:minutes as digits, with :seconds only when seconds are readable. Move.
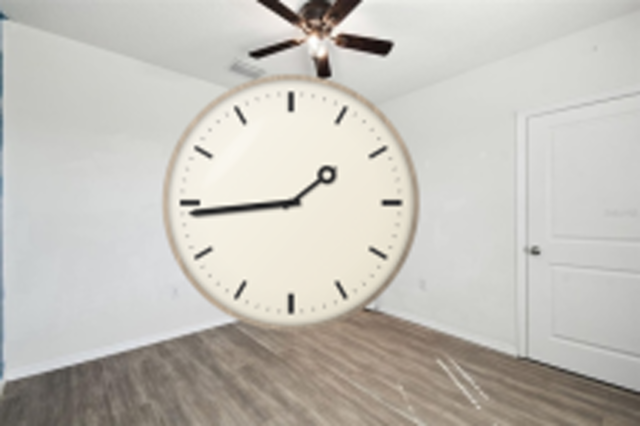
1:44
